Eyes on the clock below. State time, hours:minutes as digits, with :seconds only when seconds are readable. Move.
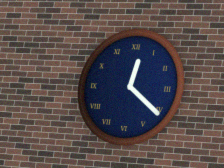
12:21
